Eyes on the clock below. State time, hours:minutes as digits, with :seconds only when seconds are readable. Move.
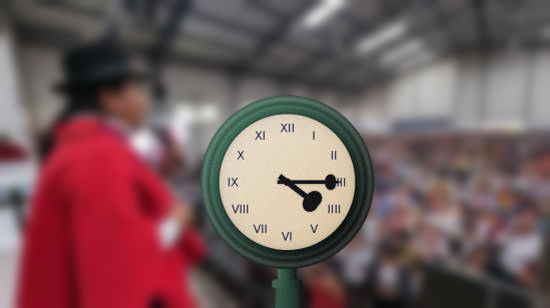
4:15
